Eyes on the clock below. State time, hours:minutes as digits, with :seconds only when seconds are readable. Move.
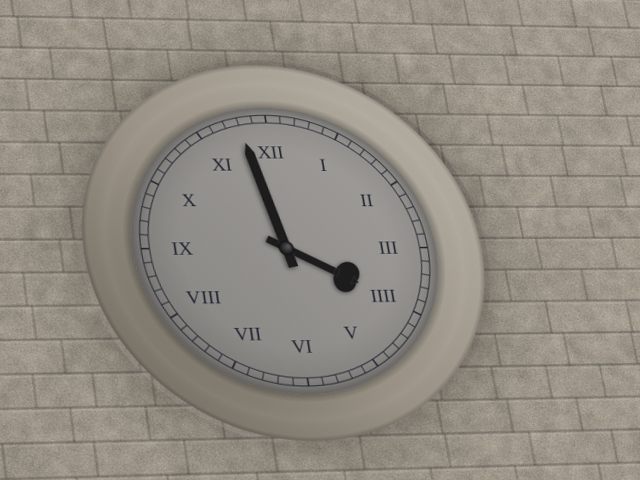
3:58
